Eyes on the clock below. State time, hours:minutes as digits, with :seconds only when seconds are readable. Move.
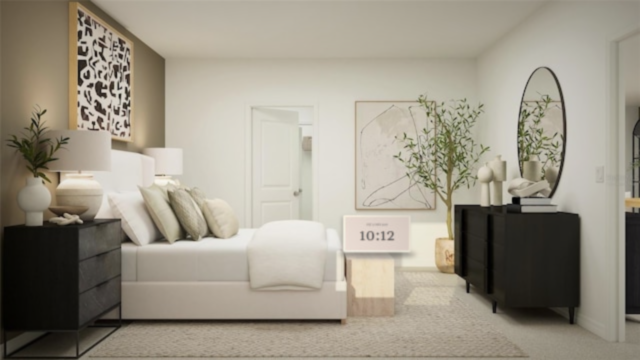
10:12
